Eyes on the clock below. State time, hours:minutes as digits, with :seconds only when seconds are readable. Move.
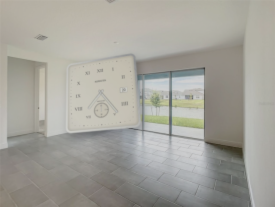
7:24
